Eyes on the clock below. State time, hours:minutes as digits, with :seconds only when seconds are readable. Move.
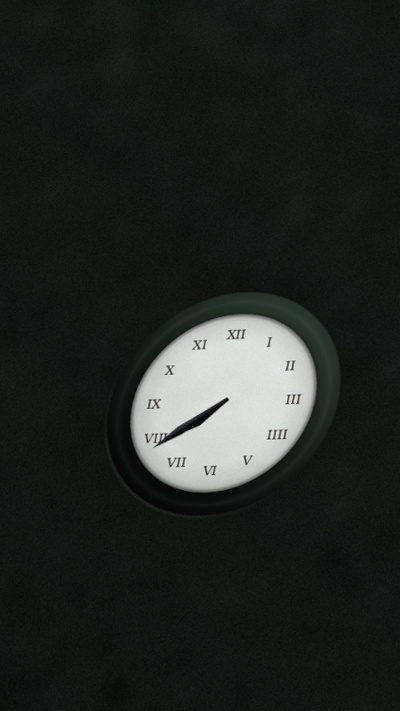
7:39
